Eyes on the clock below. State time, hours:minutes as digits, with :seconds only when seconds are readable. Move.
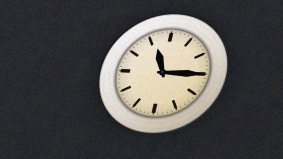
11:15
